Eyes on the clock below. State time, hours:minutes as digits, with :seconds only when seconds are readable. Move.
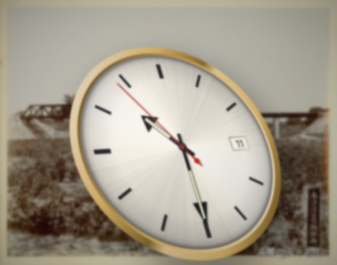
10:29:54
